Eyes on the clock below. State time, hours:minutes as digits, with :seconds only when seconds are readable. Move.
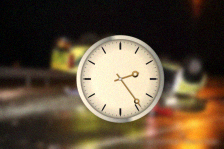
2:24
